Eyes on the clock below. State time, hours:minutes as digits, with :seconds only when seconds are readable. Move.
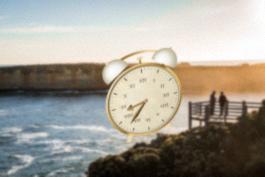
8:37
